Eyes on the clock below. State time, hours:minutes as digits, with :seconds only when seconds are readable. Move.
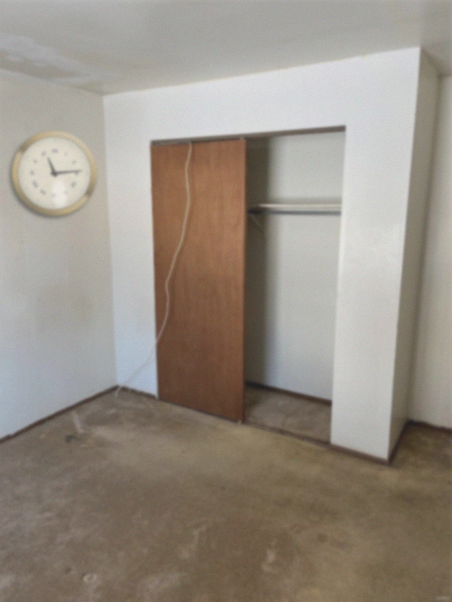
11:14
